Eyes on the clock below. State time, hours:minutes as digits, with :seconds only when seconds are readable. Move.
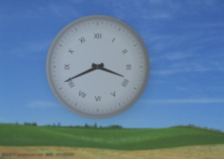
3:41
